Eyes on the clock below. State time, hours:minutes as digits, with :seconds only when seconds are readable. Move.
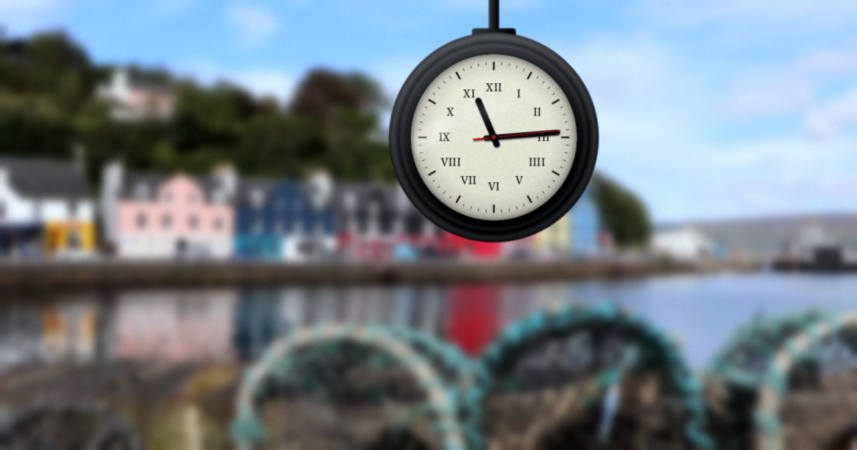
11:14:14
